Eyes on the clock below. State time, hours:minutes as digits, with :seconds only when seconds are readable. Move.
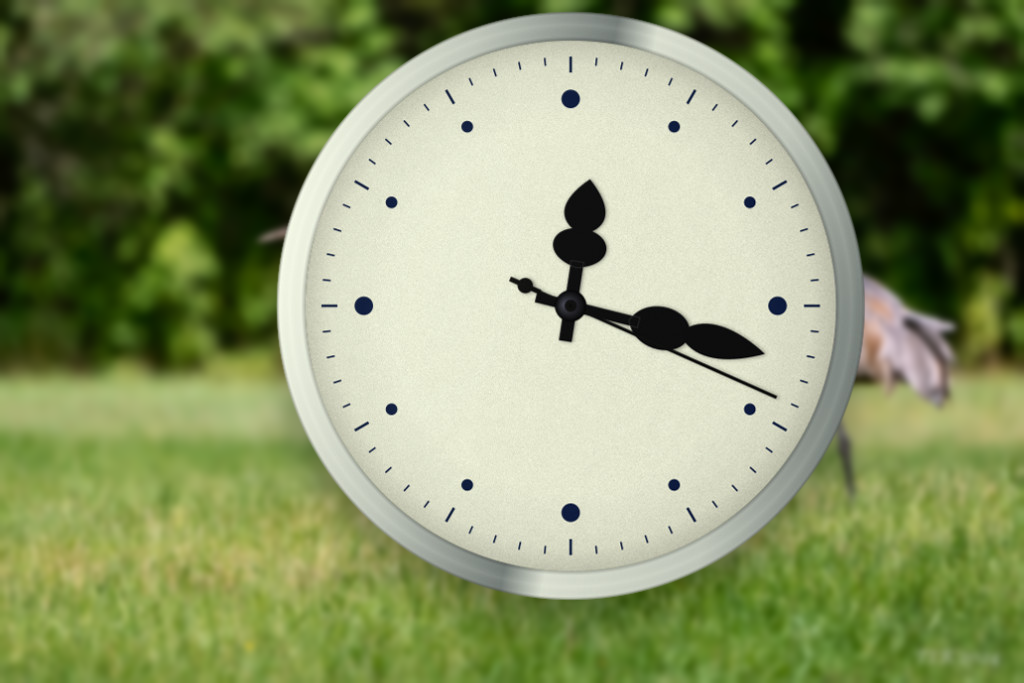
12:17:19
